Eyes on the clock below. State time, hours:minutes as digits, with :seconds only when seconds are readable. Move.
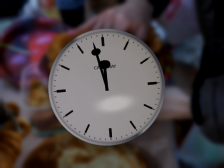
11:58
